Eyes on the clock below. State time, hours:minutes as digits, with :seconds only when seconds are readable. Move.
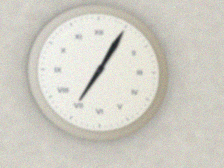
7:05
